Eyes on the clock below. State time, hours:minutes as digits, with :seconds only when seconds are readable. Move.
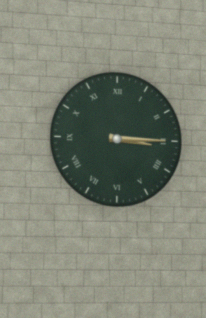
3:15
